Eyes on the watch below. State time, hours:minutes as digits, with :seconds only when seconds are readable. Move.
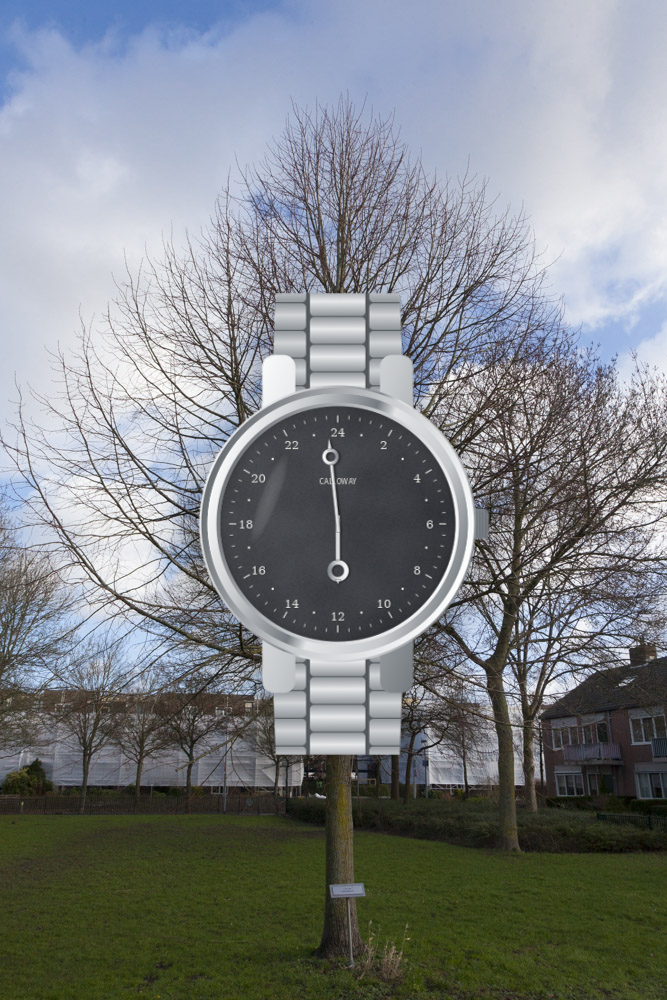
11:59
